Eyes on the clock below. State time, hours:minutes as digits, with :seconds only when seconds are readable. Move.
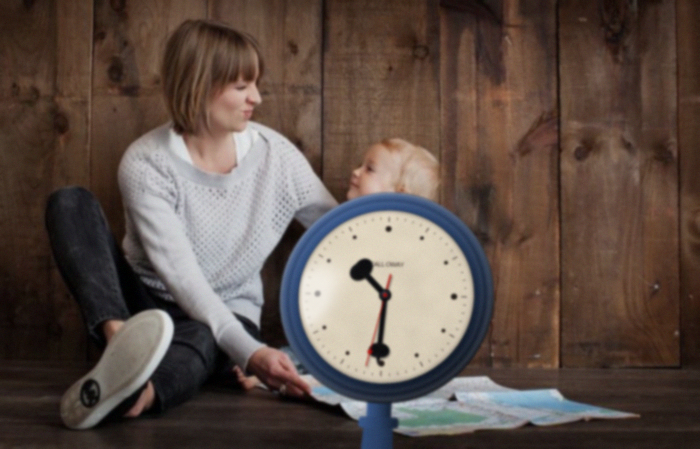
10:30:32
